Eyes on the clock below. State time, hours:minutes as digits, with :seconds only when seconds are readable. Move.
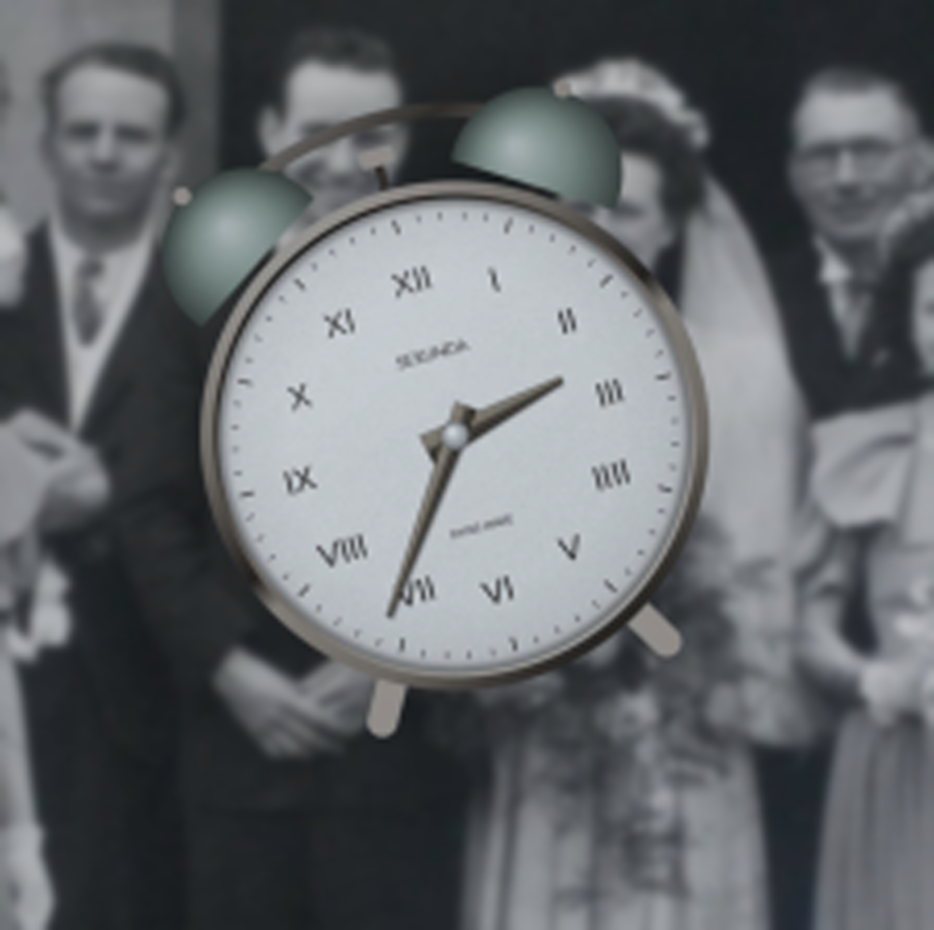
2:36
